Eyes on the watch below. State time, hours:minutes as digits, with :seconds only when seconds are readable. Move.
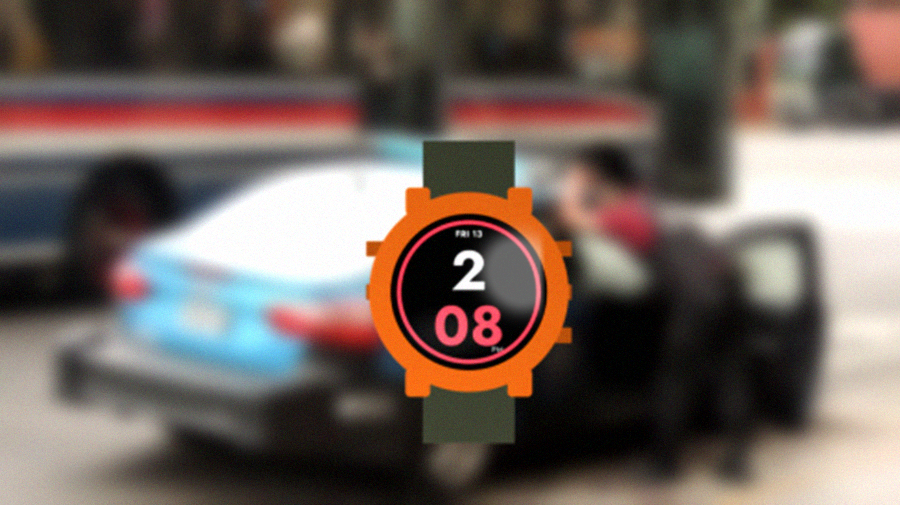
2:08
